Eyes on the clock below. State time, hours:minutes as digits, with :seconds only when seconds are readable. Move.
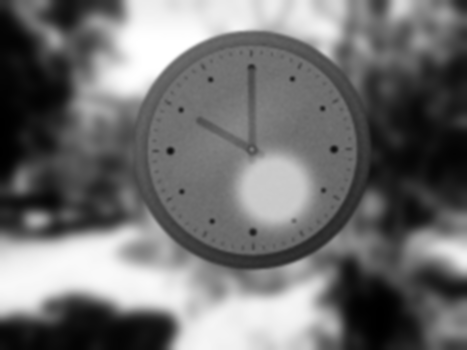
10:00
